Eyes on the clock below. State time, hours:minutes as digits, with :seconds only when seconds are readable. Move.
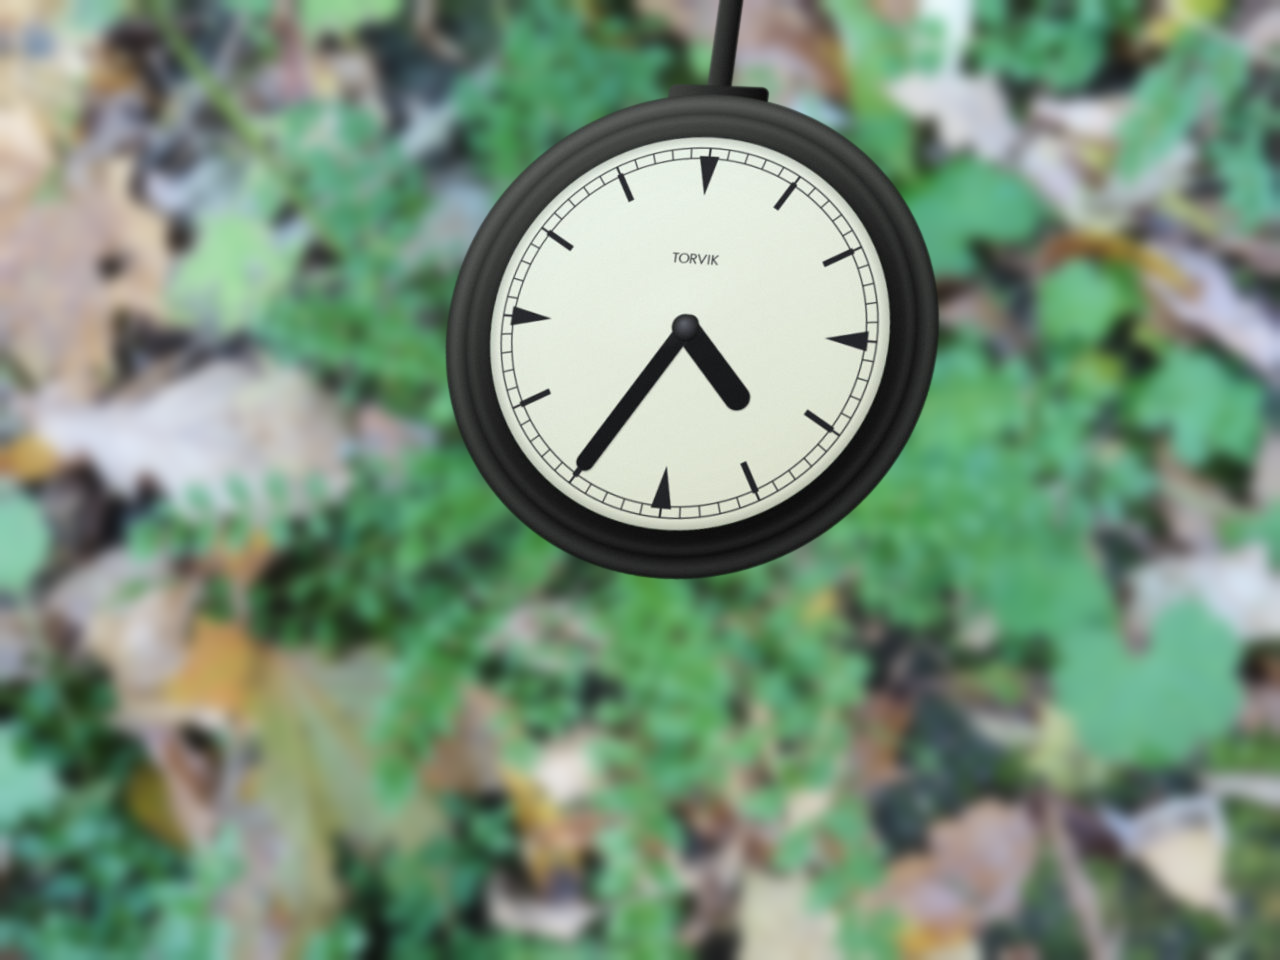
4:35
